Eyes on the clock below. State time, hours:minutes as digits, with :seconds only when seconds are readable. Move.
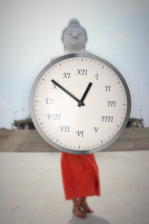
12:51
